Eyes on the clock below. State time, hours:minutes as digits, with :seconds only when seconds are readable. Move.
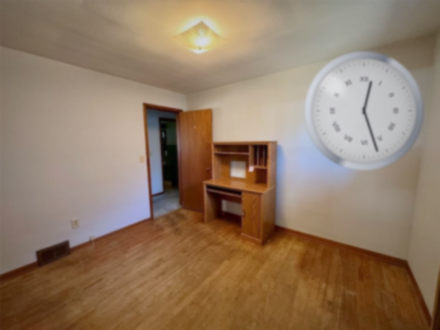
12:27
